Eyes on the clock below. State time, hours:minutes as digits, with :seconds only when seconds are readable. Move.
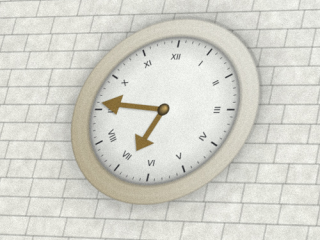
6:46
